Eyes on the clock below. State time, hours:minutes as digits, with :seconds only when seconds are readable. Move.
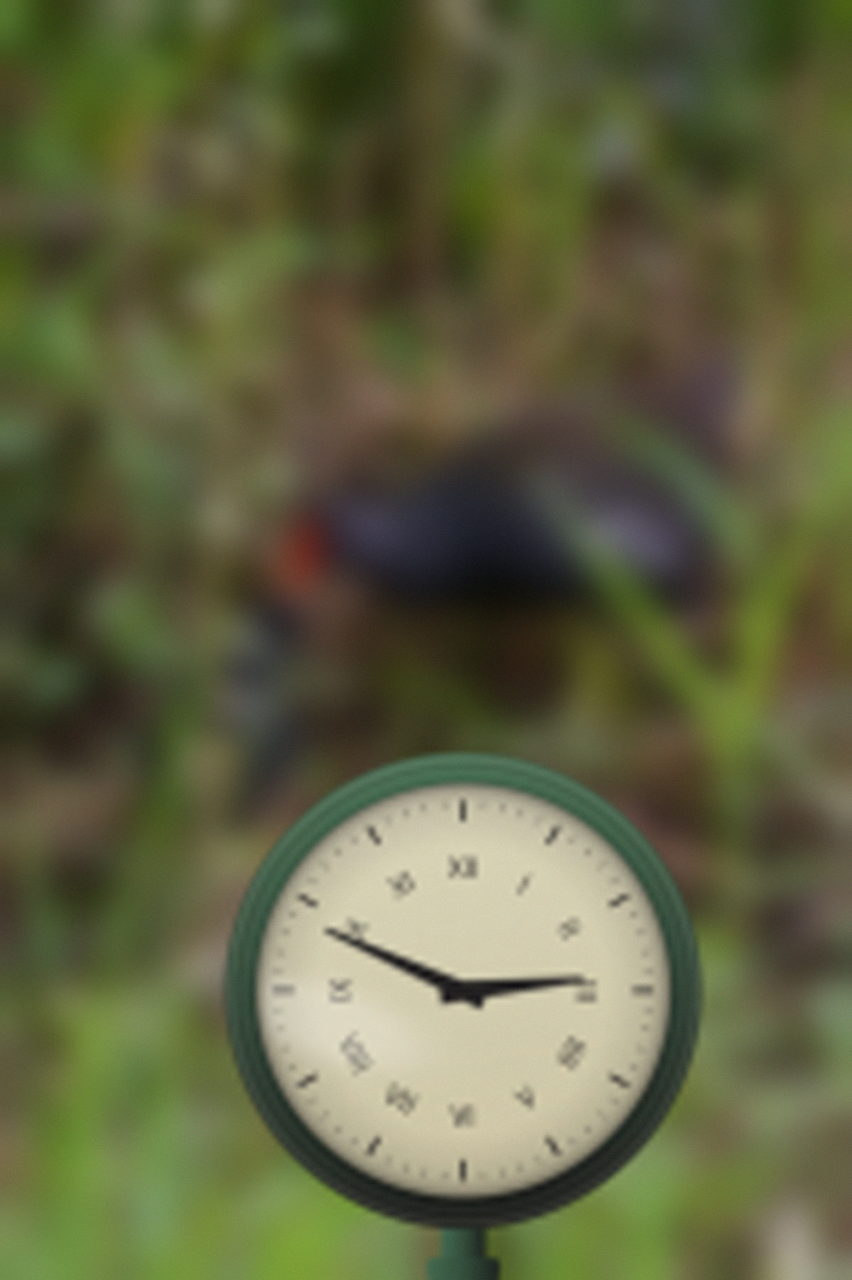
2:49
